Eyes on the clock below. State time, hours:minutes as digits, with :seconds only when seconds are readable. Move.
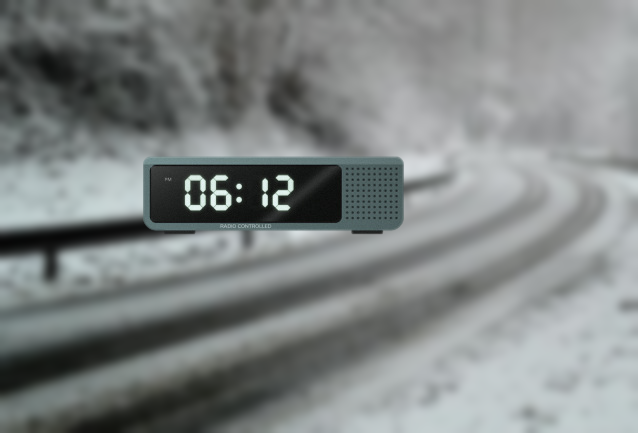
6:12
